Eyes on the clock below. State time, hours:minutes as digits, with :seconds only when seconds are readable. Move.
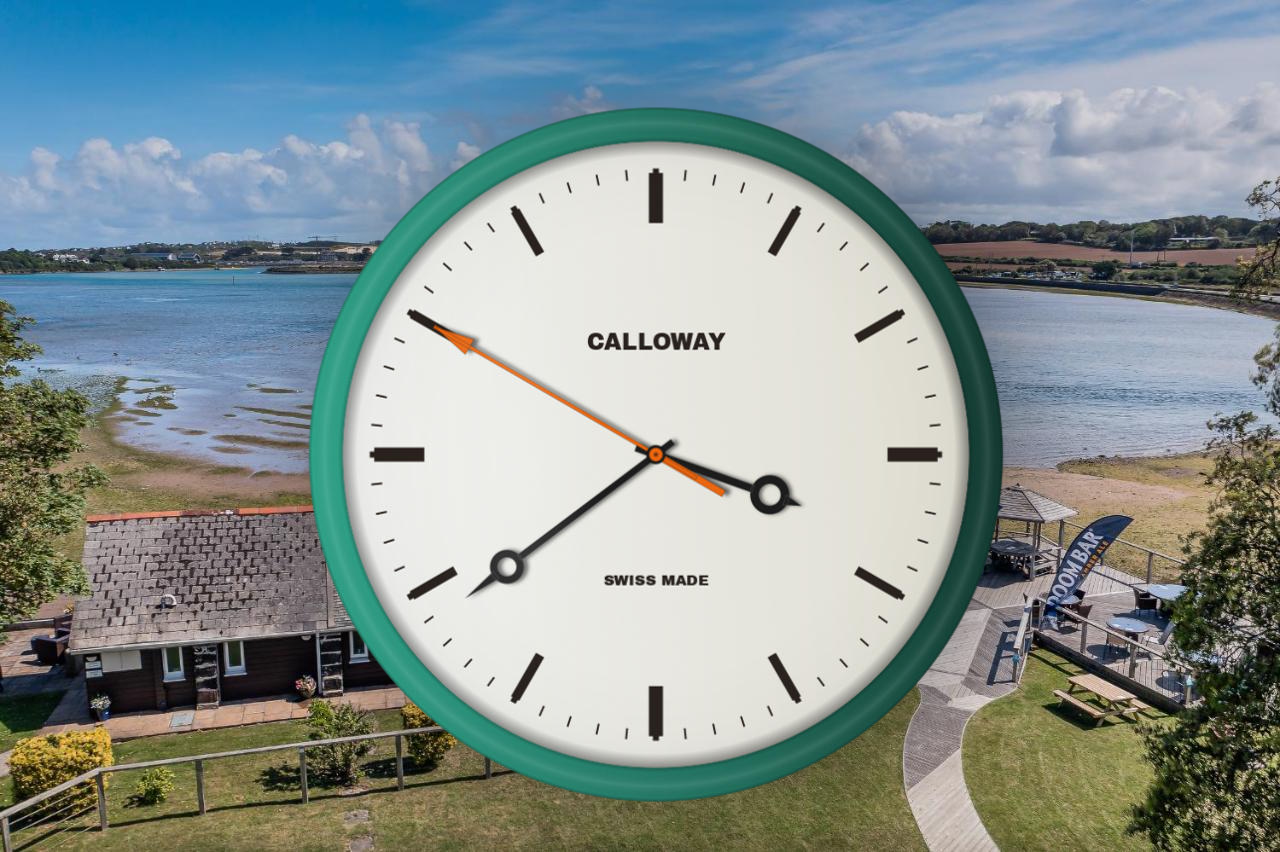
3:38:50
